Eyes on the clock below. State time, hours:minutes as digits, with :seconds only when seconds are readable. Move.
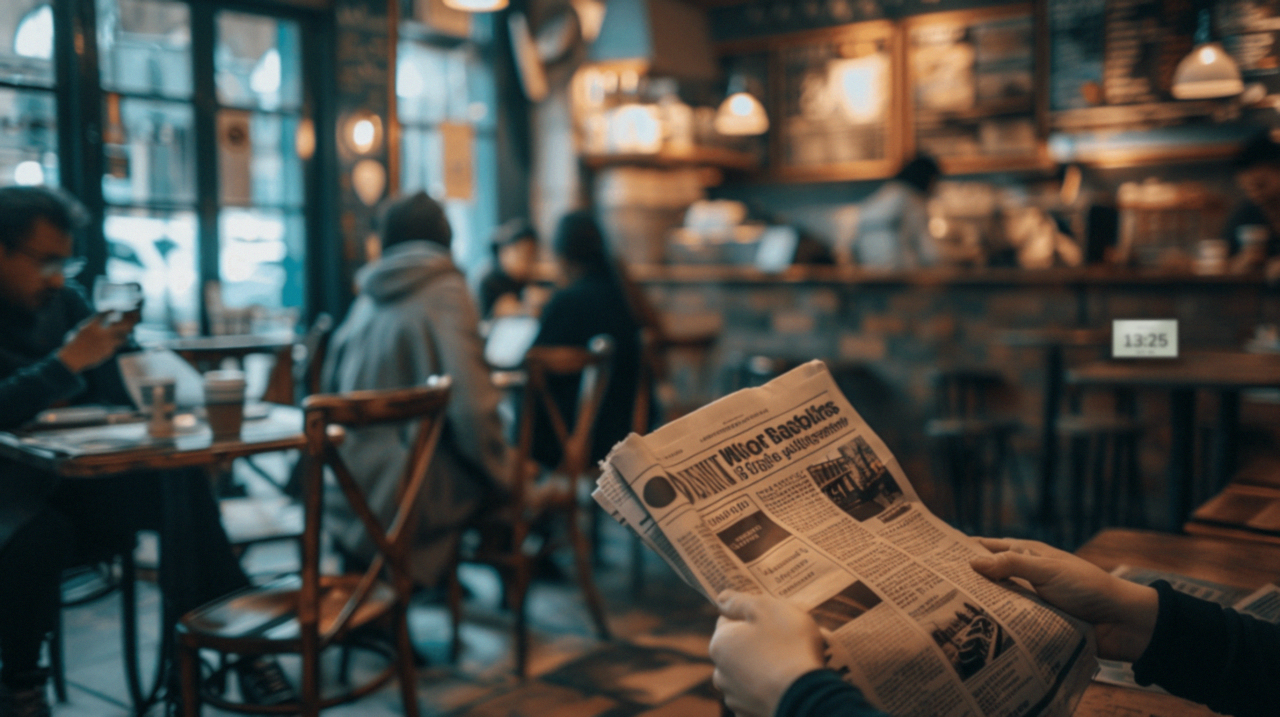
13:25
